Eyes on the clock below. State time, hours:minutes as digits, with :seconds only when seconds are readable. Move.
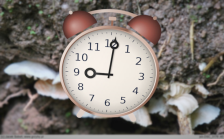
9:01
